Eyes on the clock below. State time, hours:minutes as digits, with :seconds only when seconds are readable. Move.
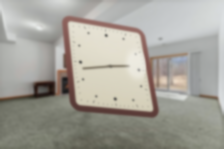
2:43
